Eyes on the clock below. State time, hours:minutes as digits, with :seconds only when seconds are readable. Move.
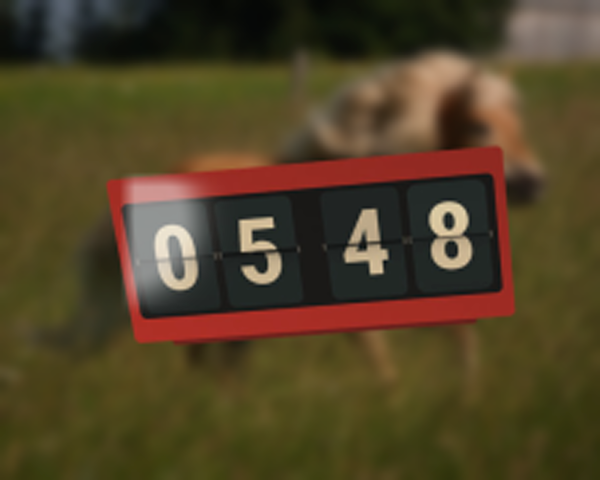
5:48
